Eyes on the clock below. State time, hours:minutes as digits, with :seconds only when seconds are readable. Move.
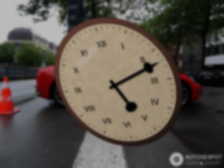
5:12
